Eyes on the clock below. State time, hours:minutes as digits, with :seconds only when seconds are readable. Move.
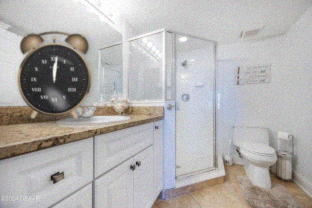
12:01
